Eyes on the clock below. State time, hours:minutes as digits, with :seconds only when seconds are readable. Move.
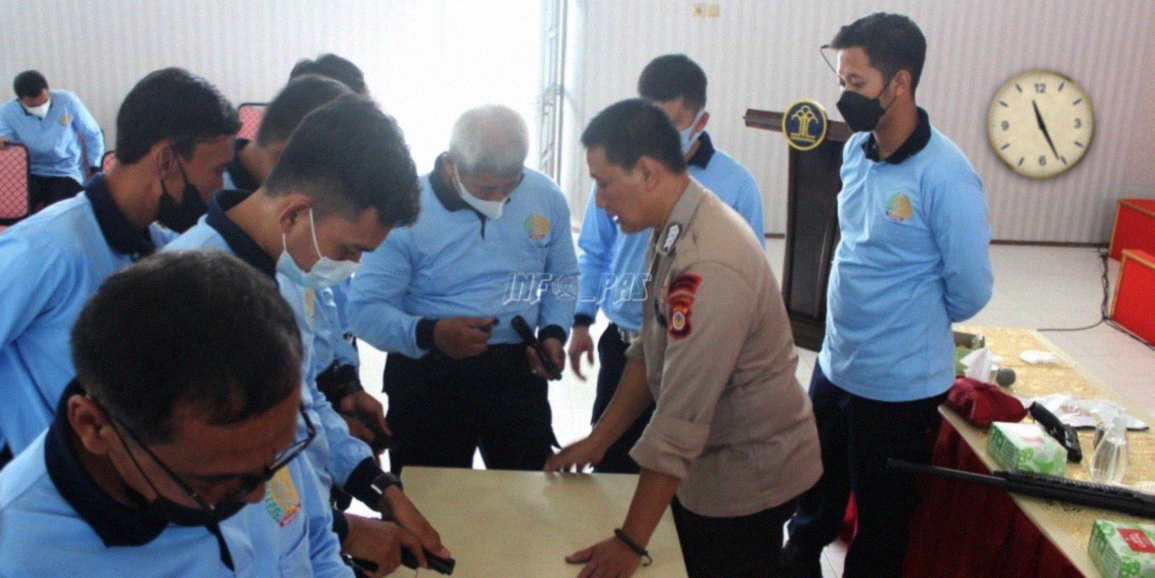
11:26
